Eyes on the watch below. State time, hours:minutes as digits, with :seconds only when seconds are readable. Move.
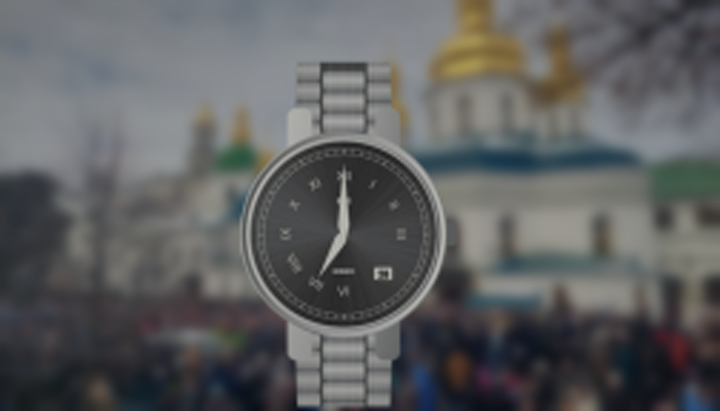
7:00
